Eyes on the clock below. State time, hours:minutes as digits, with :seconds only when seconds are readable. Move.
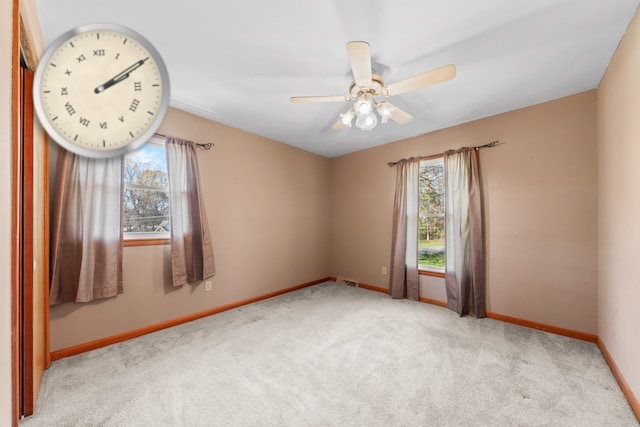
2:10
